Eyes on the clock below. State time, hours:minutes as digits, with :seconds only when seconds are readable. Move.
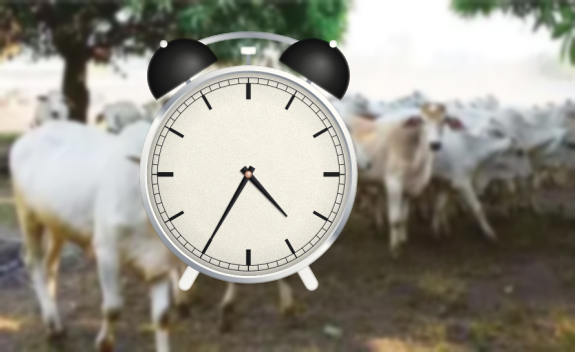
4:35
